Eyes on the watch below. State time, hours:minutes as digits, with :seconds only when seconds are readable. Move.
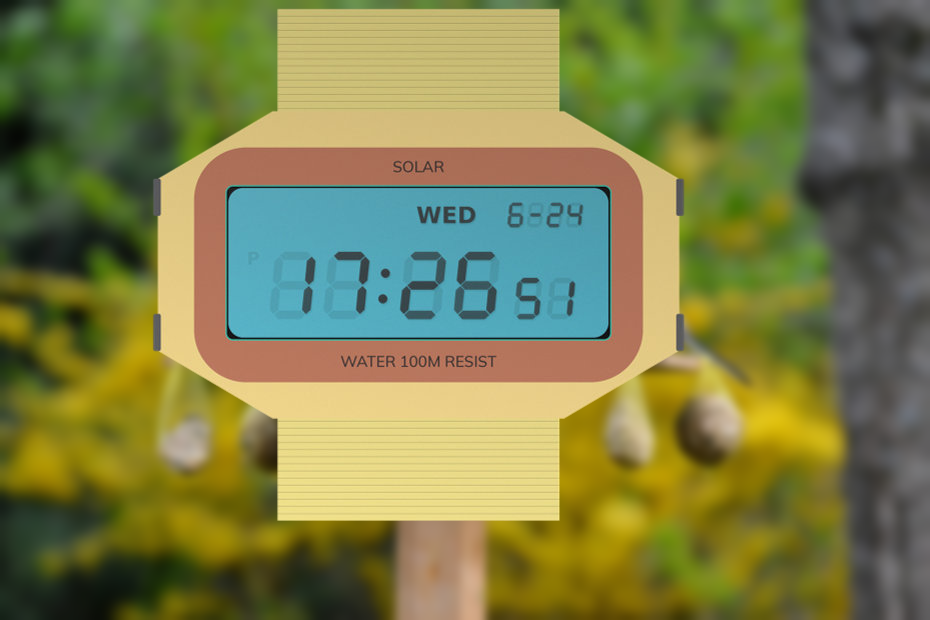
17:26:51
